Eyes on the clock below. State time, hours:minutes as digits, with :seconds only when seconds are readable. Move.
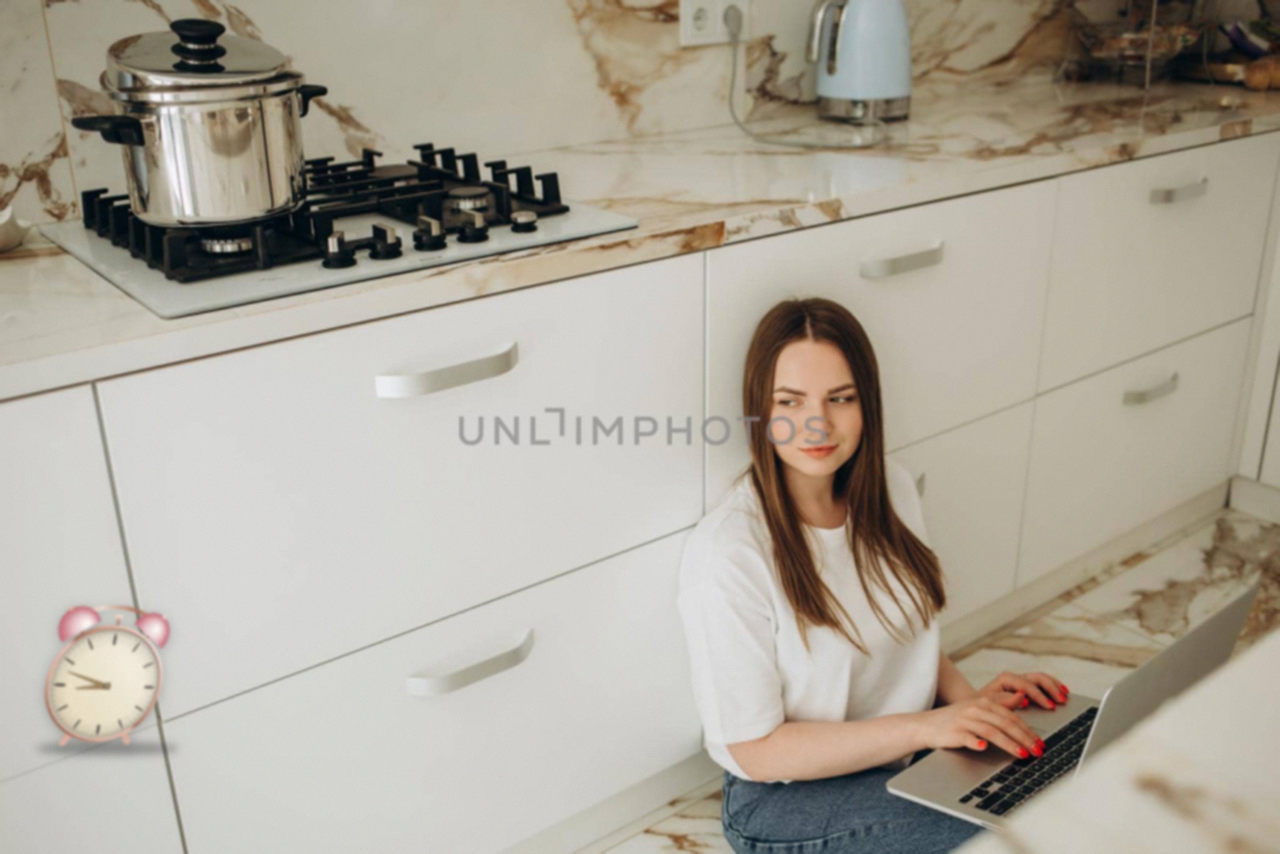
8:48
